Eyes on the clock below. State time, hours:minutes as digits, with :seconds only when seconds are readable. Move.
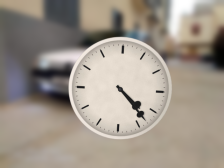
4:23
